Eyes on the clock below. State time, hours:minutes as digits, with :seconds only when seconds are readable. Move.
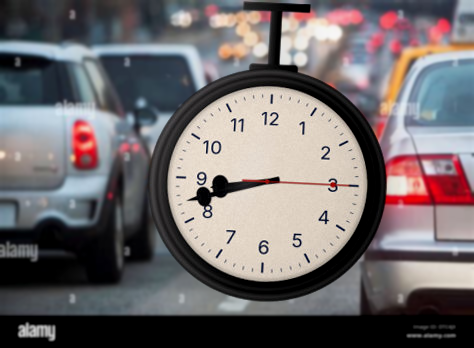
8:42:15
